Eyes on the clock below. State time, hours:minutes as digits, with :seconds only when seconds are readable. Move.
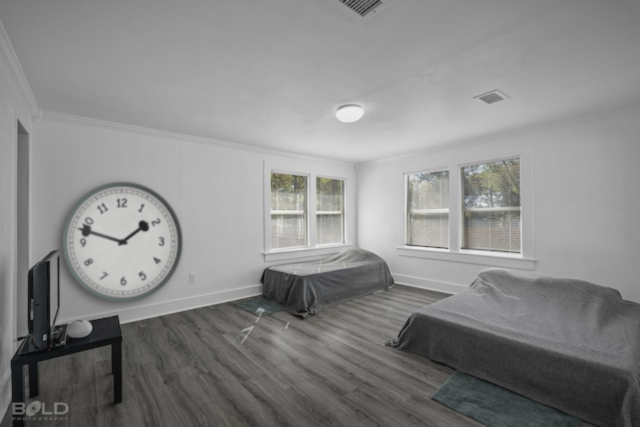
1:48
